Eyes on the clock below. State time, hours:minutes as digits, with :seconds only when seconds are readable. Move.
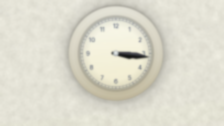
3:16
